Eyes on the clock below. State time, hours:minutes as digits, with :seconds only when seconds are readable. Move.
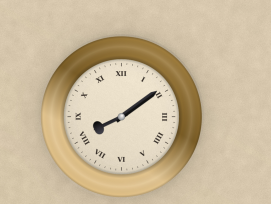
8:09
